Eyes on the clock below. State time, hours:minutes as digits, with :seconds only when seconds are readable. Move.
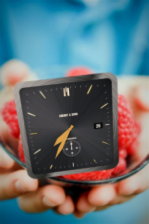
7:35
